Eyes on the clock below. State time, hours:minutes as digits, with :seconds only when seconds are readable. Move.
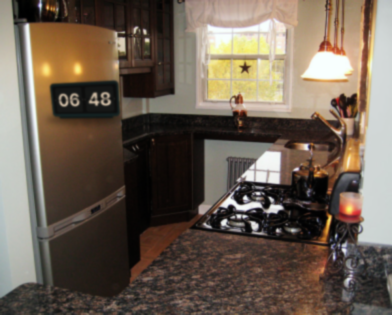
6:48
